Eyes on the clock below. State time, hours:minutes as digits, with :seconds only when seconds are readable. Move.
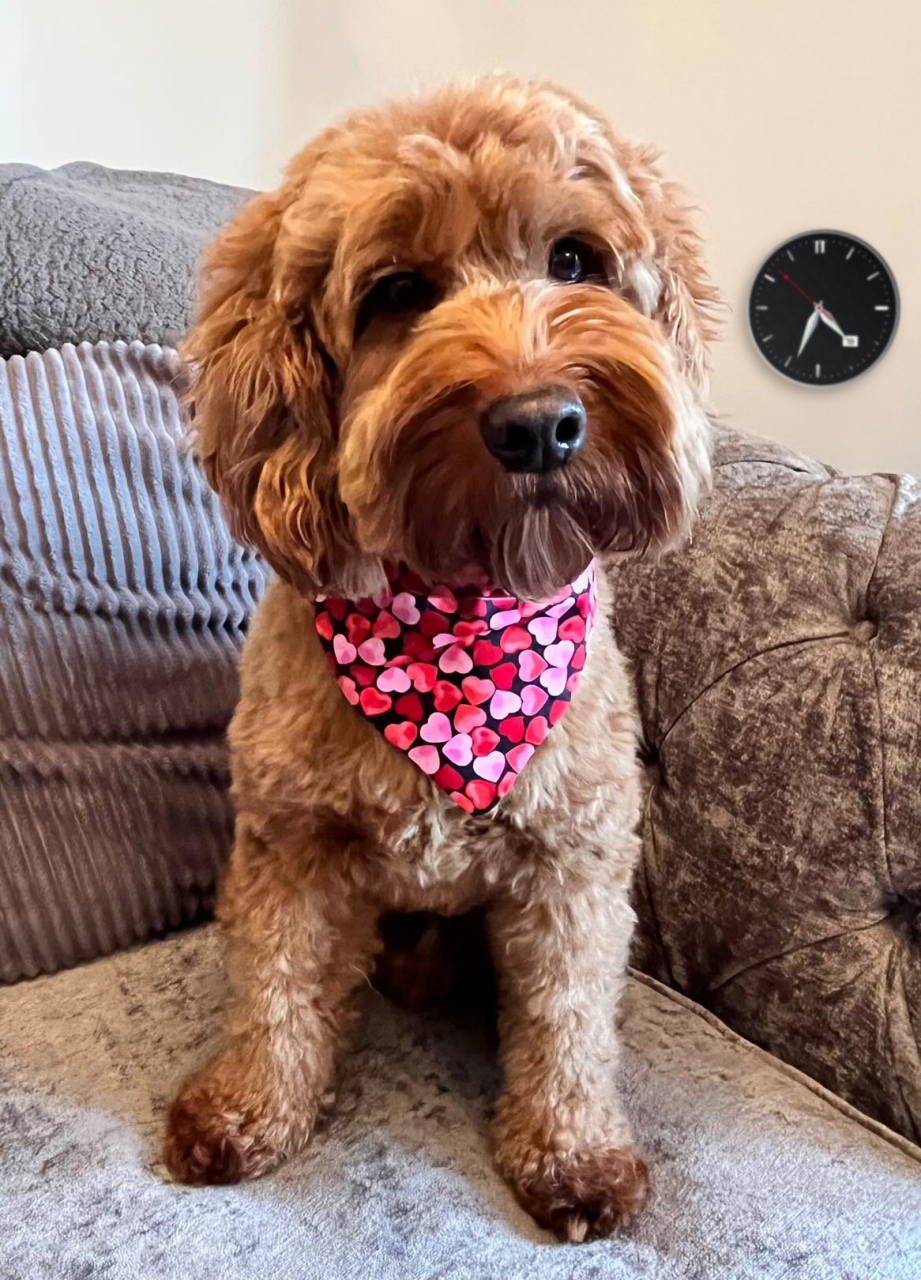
4:33:52
